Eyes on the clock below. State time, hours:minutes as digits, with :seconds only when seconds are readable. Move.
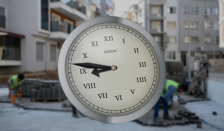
8:47
